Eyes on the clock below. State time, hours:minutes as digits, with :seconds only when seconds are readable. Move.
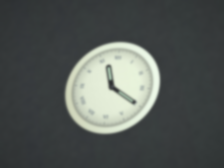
11:20
